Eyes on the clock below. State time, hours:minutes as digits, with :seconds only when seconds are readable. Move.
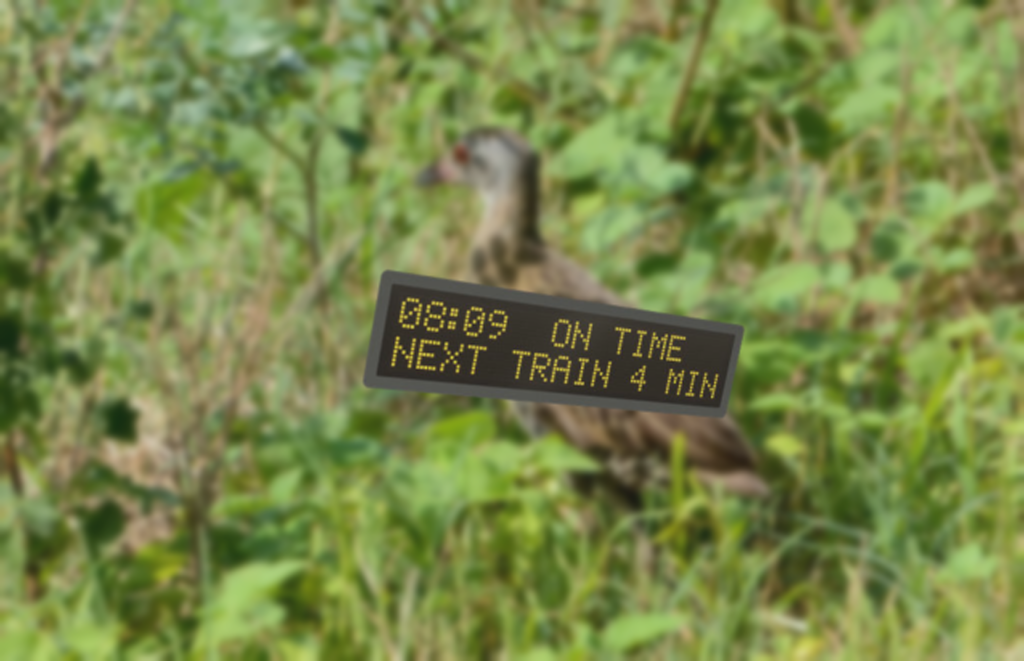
8:09
